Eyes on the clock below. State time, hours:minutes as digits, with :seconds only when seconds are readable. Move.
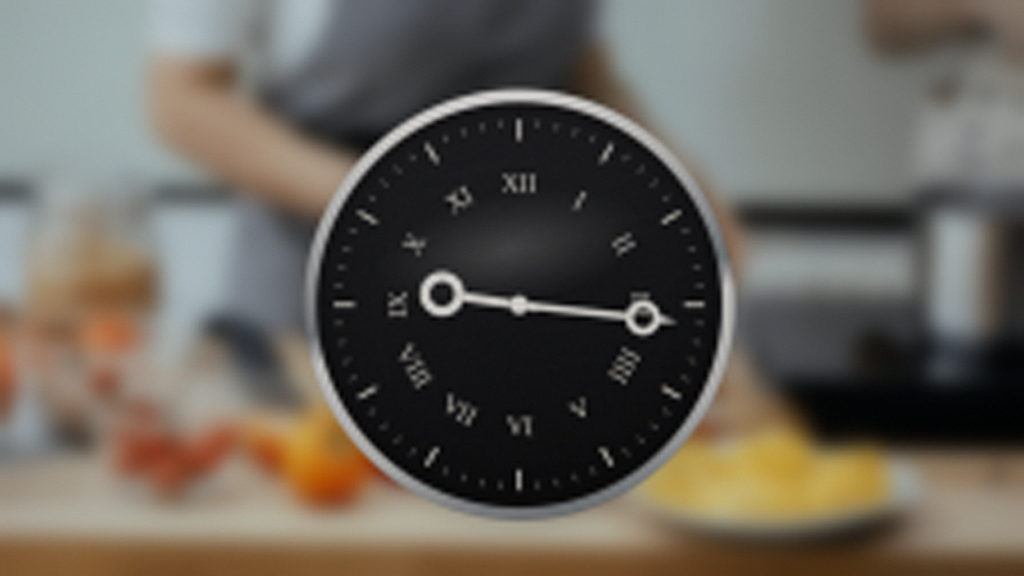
9:16
